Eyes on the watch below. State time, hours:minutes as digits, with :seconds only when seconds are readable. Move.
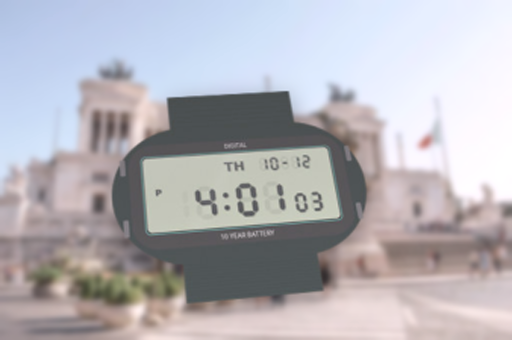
4:01:03
